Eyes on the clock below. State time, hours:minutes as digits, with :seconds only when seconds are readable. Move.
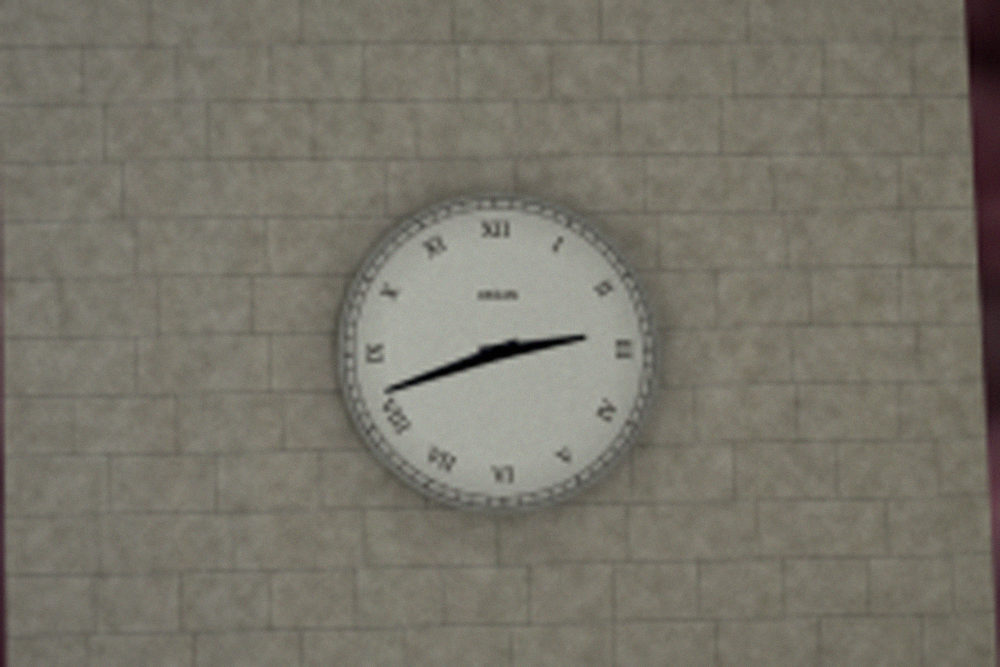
2:42
